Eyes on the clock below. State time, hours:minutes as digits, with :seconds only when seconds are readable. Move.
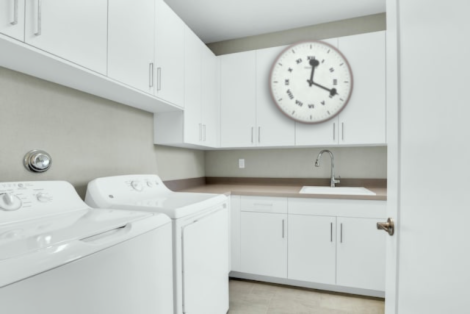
12:19
